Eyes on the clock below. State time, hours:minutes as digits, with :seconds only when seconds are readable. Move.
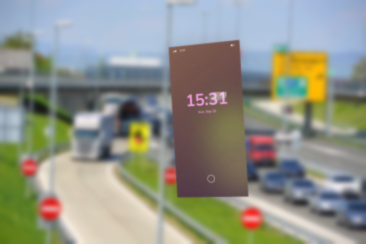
15:31
